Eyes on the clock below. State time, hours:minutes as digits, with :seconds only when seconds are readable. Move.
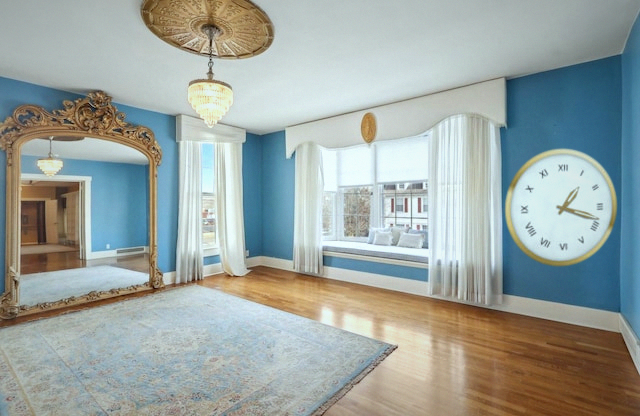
1:18
